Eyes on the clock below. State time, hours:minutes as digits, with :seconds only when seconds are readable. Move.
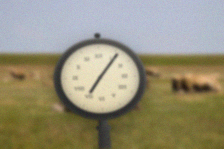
7:06
